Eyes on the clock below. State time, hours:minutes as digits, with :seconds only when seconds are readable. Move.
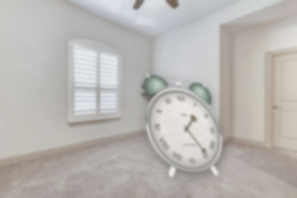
1:24
